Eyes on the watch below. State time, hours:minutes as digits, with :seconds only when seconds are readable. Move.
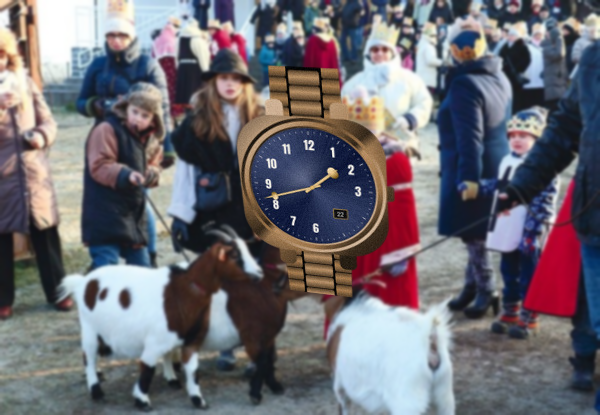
1:42
